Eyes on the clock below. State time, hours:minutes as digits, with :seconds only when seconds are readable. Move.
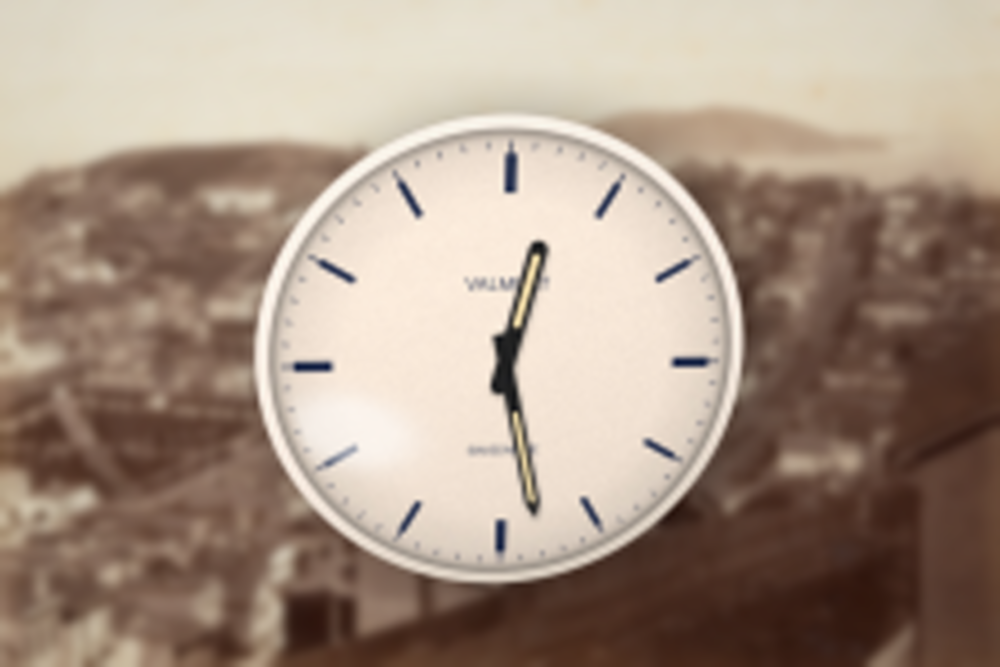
12:28
